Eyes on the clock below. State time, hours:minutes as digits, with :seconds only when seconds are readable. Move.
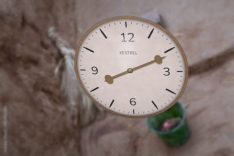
8:11
